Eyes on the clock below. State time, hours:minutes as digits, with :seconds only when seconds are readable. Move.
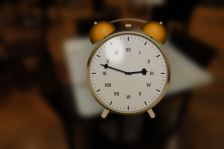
2:48
